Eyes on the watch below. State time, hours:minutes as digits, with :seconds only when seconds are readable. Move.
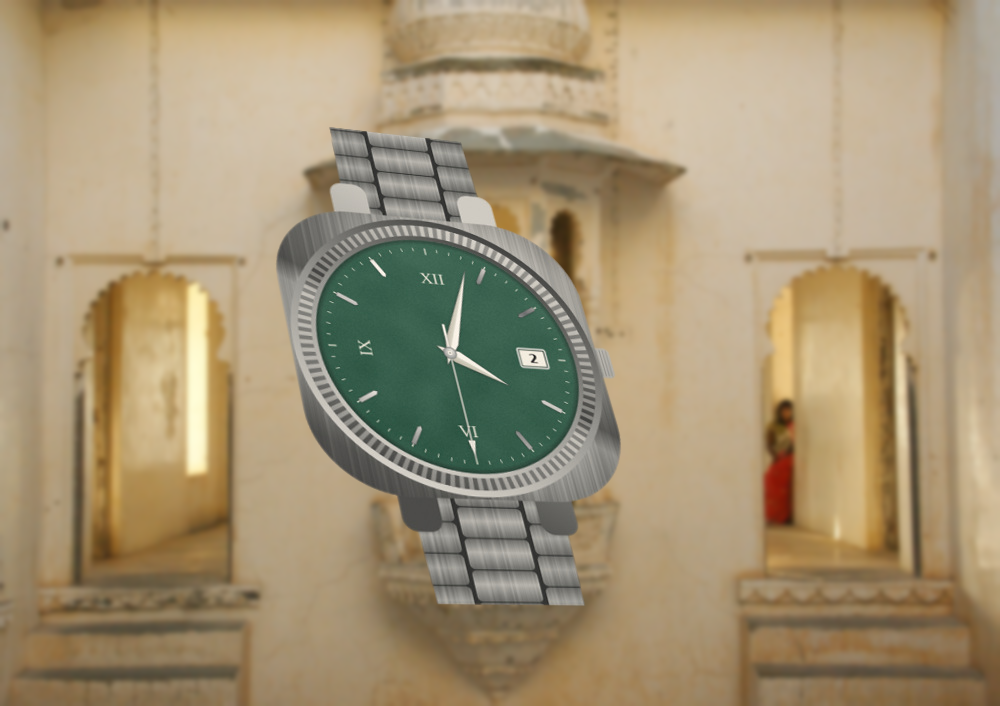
4:03:30
